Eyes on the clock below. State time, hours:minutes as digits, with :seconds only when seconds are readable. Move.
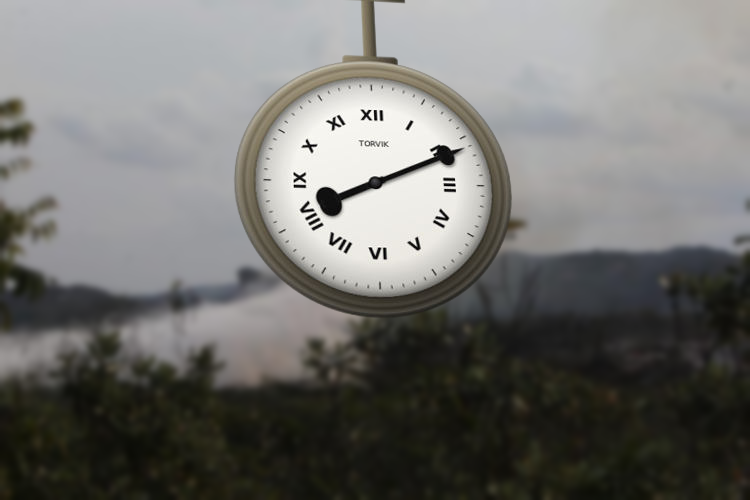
8:11
